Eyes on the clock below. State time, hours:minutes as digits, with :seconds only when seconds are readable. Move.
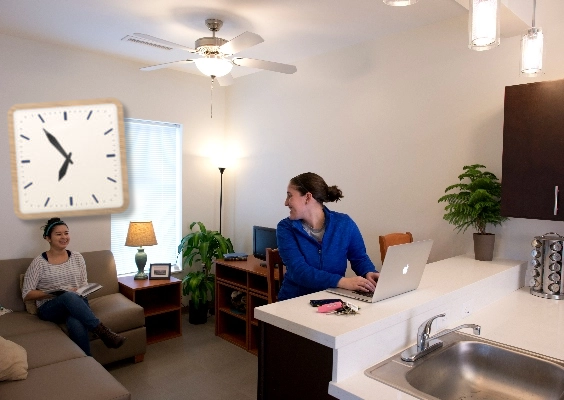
6:54
